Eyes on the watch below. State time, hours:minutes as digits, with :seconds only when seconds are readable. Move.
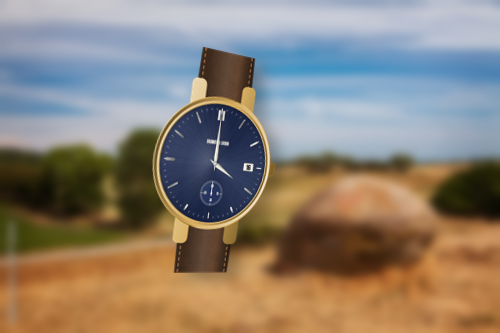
4:00
